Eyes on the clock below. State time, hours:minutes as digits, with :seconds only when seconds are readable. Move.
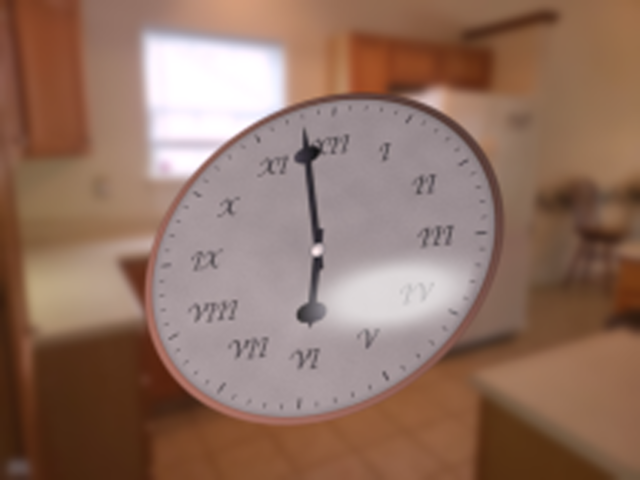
5:58
